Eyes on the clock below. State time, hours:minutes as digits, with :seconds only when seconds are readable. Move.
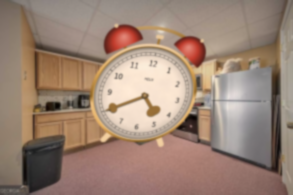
4:40
